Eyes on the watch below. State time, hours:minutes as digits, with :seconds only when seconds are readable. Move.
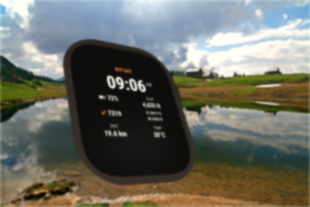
9:06
